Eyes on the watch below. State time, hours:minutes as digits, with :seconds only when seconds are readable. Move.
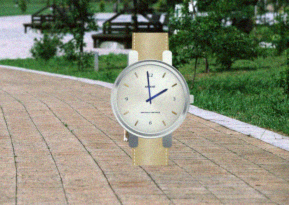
1:59
